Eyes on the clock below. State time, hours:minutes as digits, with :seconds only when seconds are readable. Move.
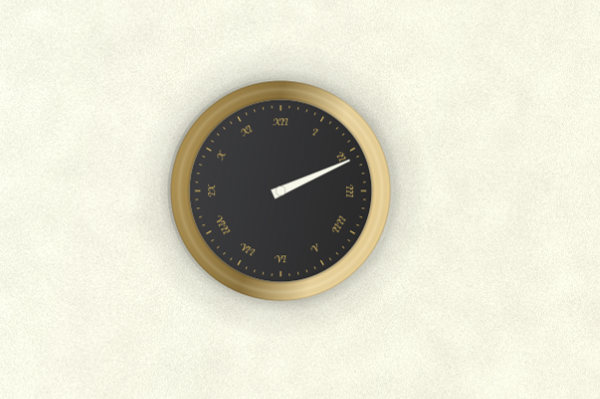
2:11
